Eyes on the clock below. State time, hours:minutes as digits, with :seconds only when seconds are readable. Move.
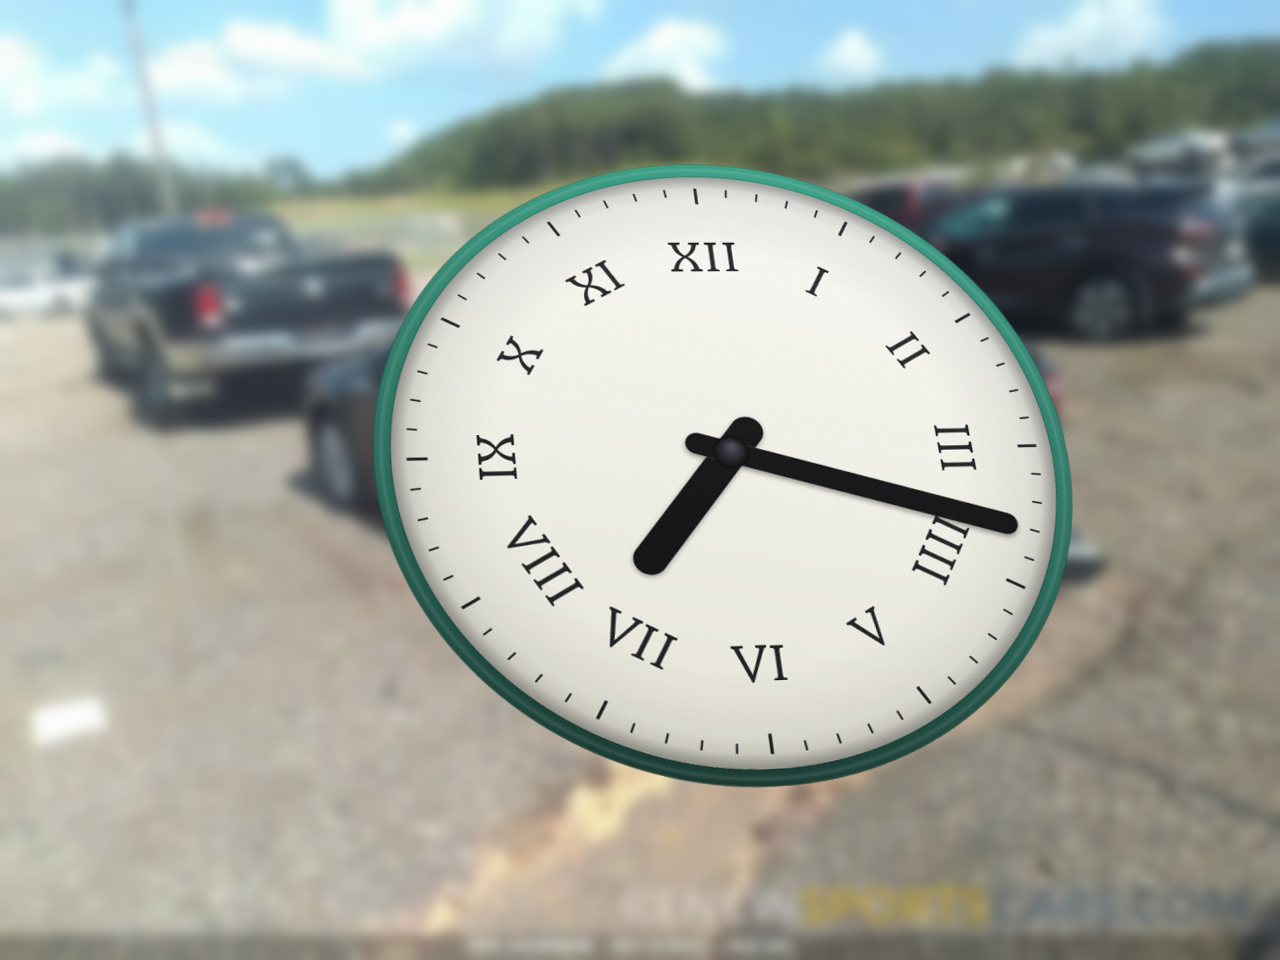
7:18
